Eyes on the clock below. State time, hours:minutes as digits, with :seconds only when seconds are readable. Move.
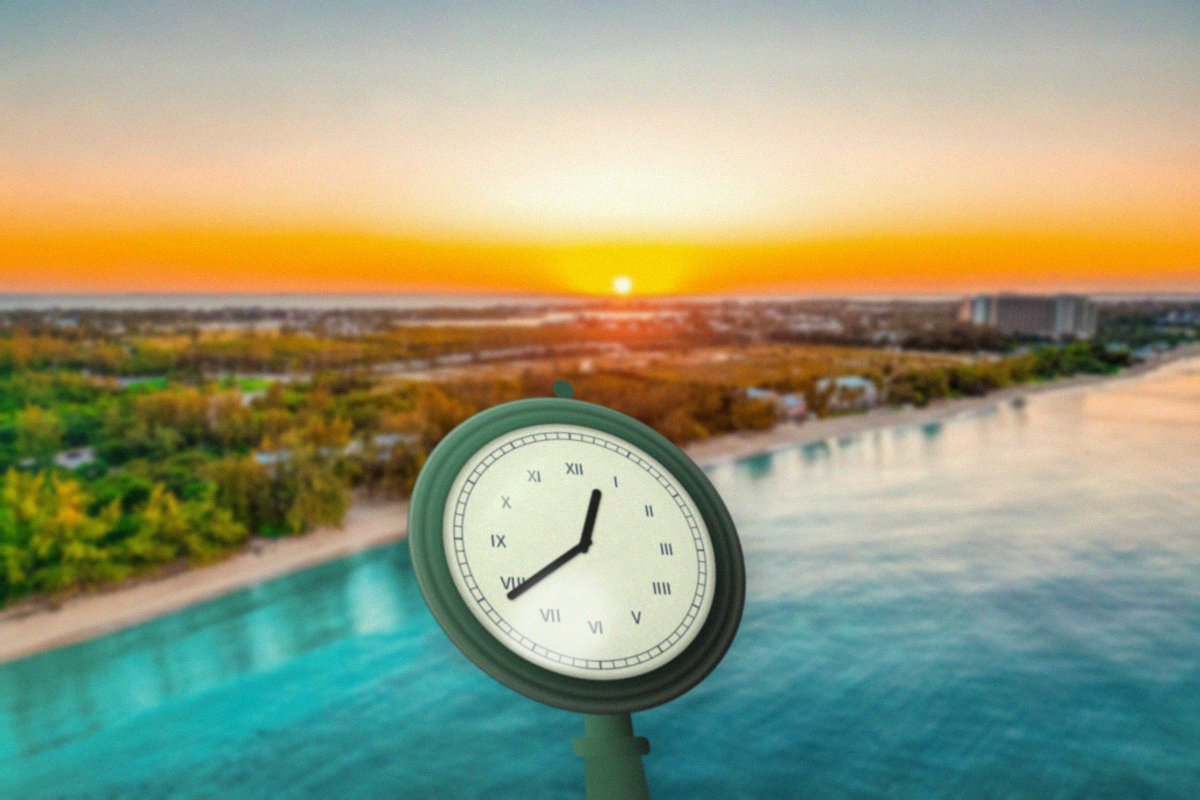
12:39
